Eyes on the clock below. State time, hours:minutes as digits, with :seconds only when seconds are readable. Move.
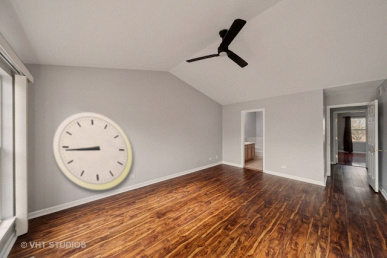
8:44
